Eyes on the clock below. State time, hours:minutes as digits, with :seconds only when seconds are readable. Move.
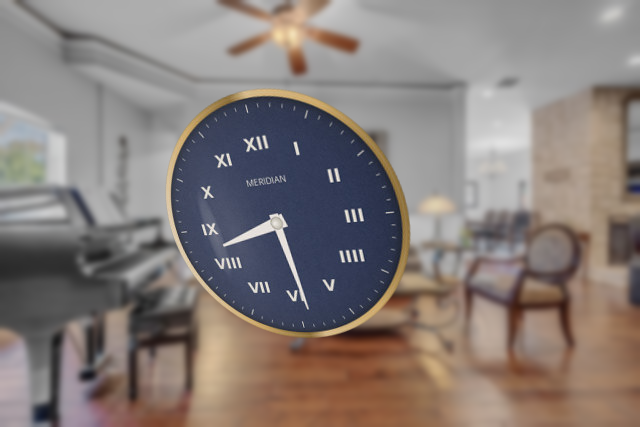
8:29
